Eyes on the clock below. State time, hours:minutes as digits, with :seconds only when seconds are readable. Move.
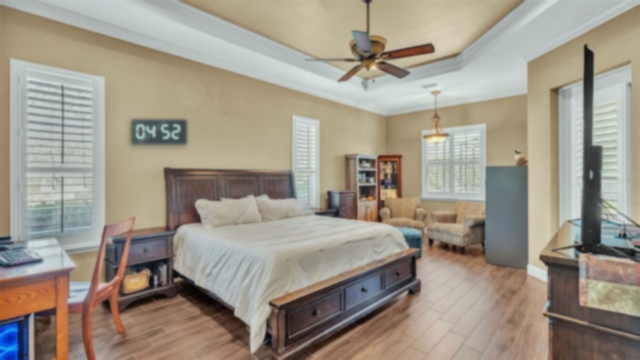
4:52
